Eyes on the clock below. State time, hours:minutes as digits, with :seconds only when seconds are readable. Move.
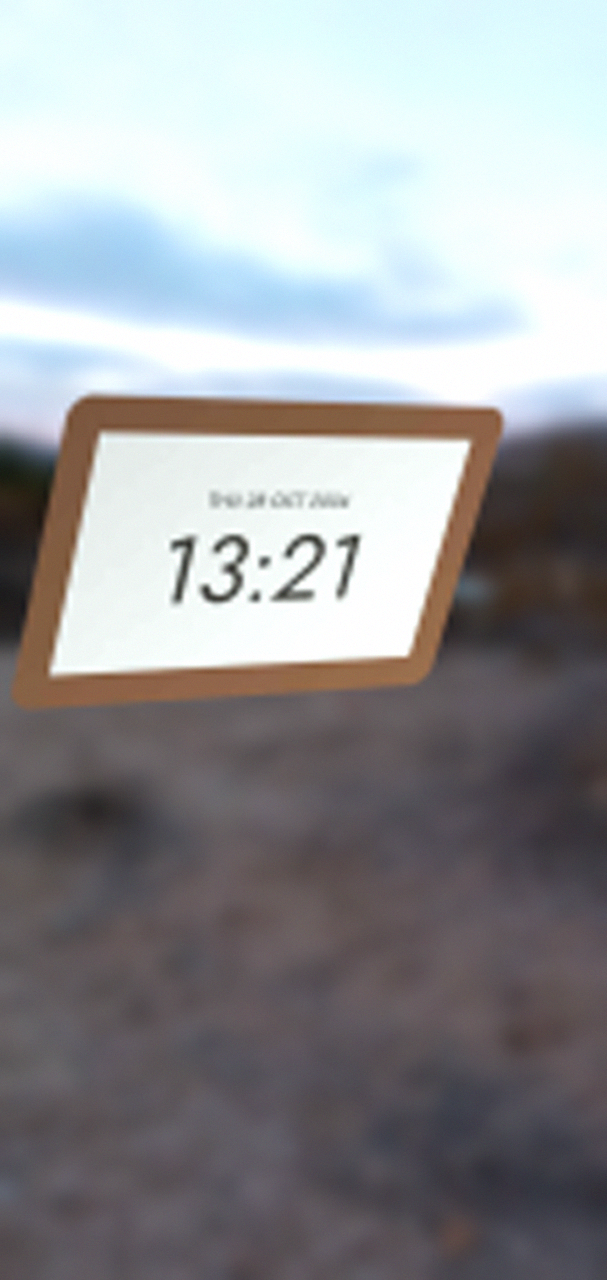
13:21
